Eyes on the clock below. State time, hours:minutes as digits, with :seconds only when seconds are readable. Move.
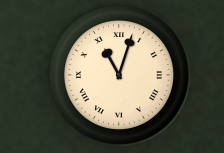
11:03
